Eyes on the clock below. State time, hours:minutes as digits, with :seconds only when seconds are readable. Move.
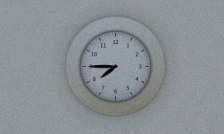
7:45
